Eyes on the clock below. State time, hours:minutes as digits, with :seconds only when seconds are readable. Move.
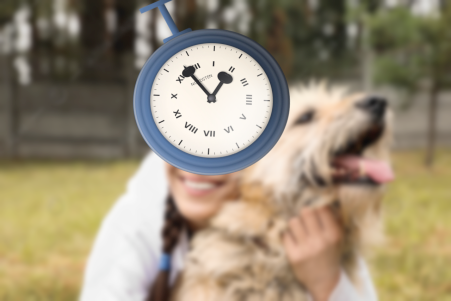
1:58
